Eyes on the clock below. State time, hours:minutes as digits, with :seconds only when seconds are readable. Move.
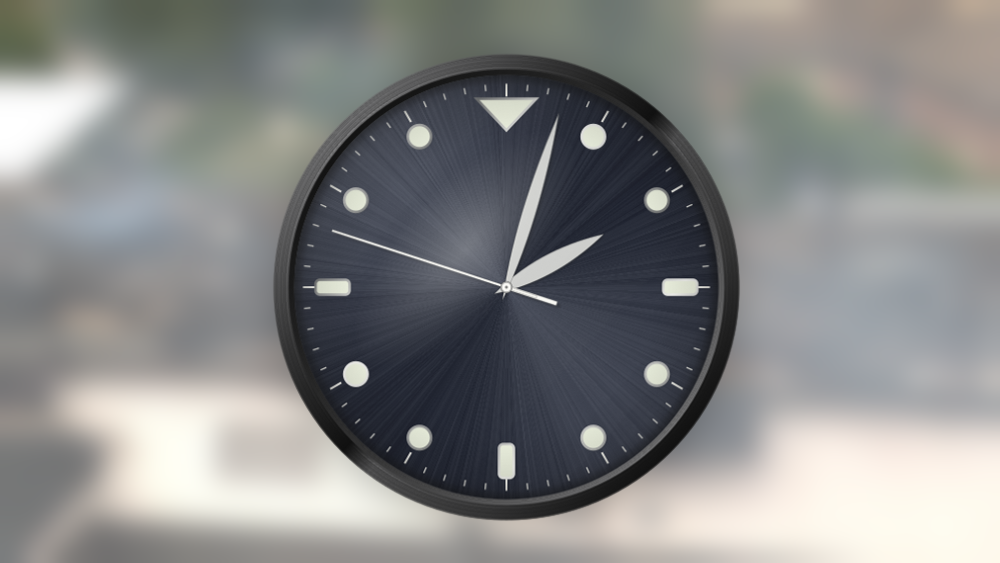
2:02:48
